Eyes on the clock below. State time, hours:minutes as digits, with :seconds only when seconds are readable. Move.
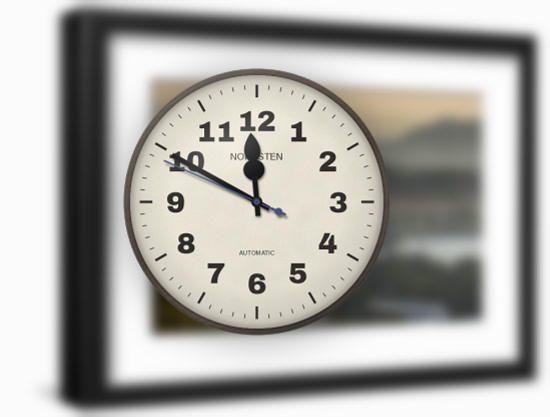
11:49:49
